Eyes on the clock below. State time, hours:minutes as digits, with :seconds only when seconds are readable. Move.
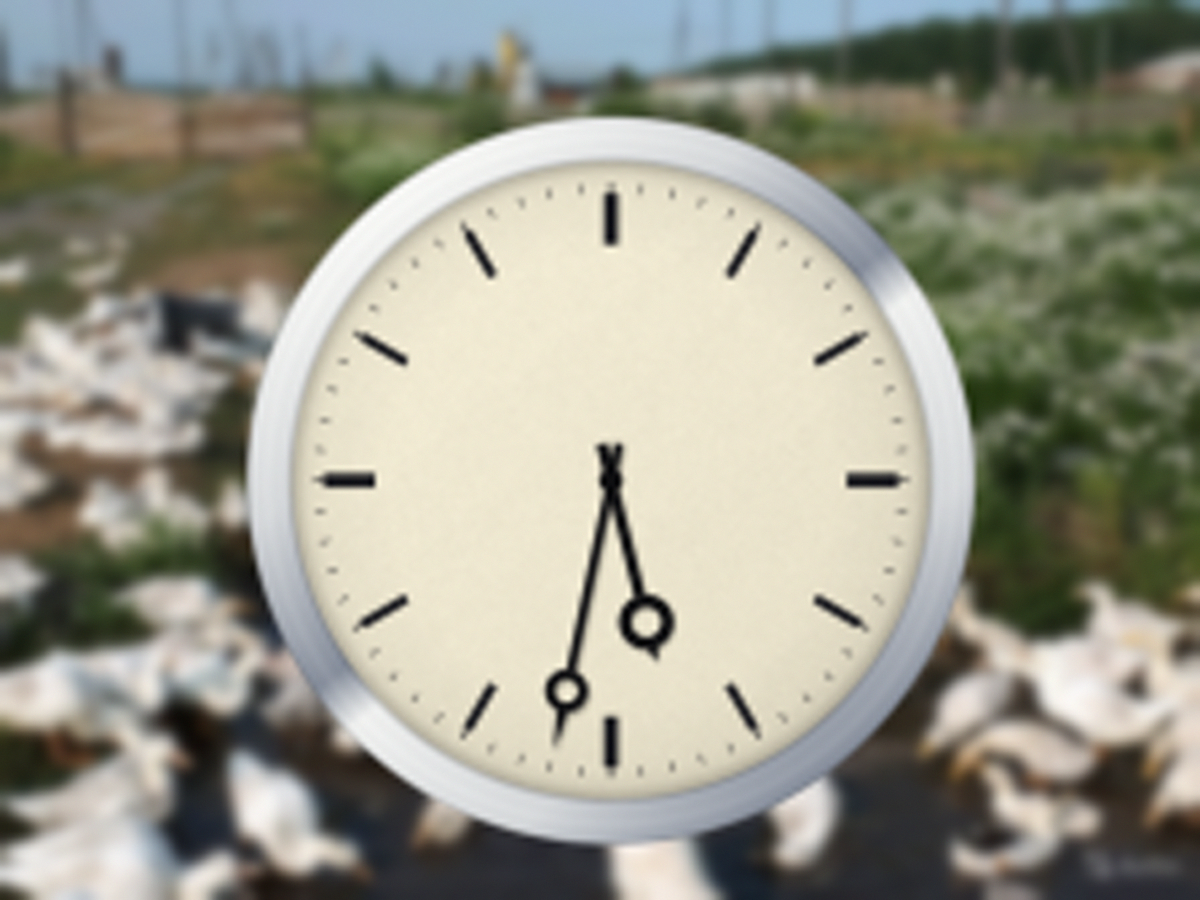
5:32
